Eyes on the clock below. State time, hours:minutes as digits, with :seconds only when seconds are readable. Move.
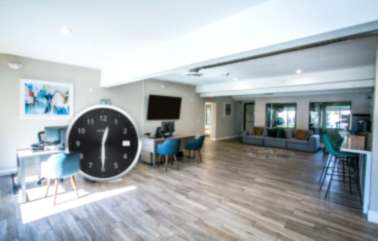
12:30
